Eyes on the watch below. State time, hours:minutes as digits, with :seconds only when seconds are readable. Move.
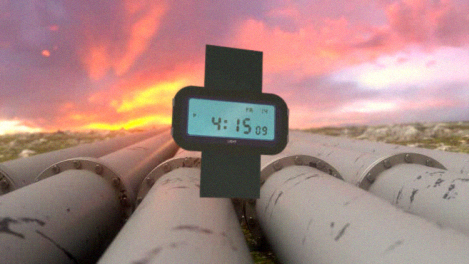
4:15:09
